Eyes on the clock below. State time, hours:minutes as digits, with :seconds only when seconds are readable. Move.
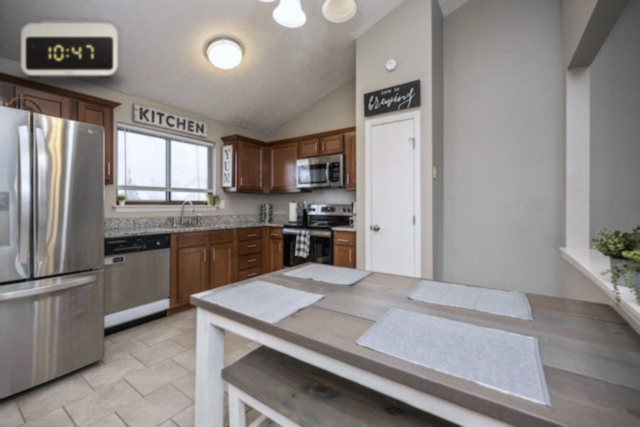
10:47
